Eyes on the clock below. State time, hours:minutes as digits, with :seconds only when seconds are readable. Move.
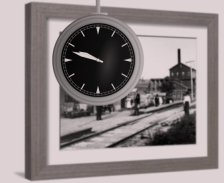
9:48
